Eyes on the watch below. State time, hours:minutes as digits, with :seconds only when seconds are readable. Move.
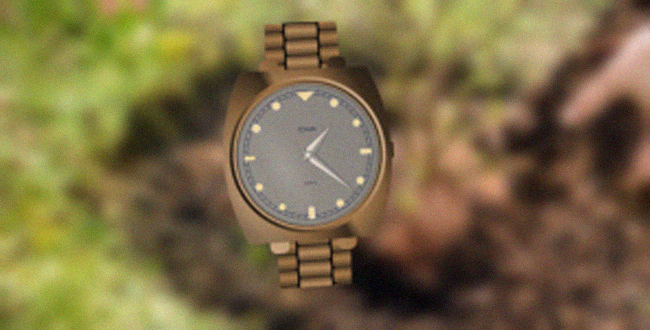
1:22
